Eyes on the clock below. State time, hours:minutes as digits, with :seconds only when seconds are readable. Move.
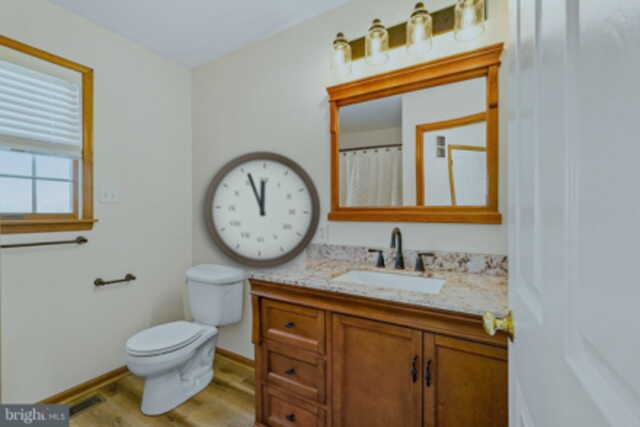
11:56
